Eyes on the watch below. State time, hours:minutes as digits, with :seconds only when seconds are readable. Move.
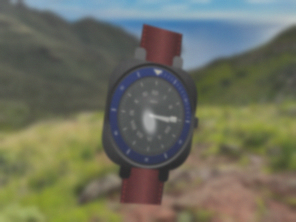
3:15
